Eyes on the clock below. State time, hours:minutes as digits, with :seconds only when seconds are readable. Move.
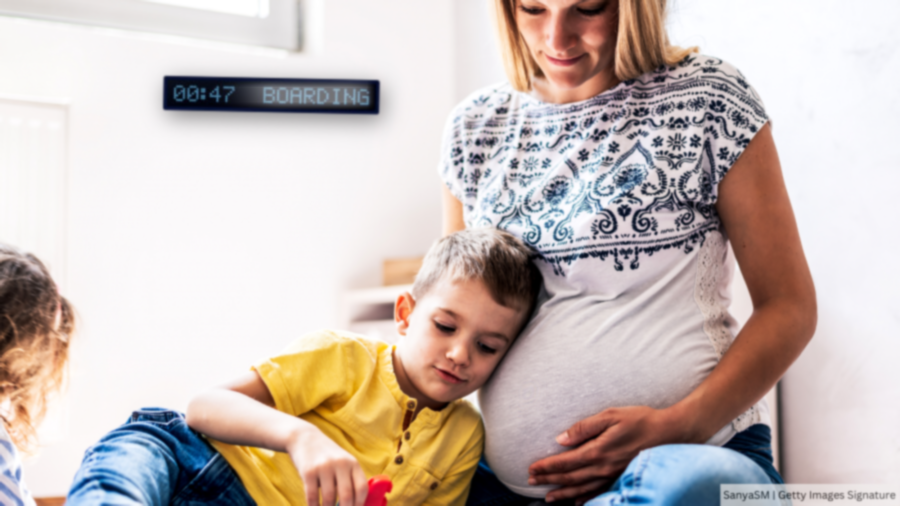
0:47
